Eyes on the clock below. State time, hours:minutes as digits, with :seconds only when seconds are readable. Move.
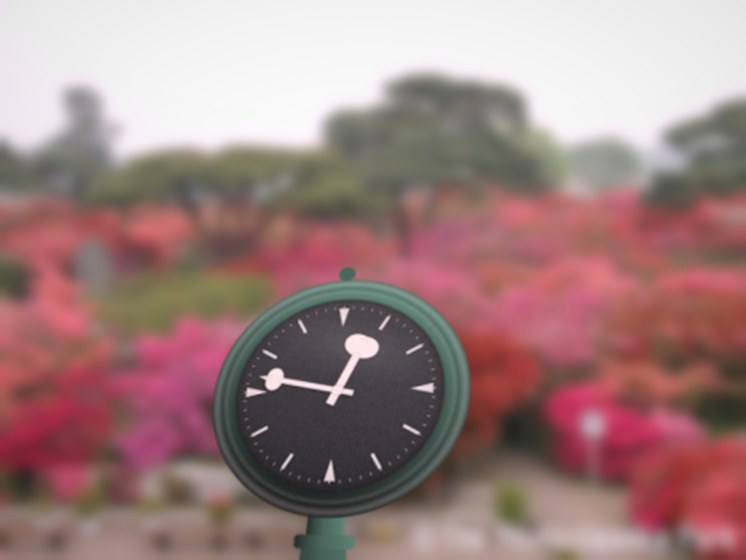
12:47
